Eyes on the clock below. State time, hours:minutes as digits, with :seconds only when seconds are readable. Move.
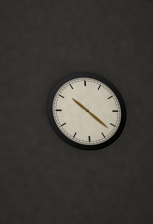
10:22
